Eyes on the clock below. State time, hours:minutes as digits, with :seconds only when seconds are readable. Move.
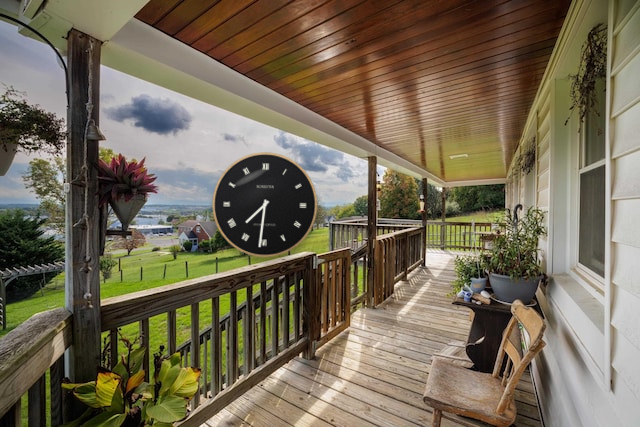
7:31
